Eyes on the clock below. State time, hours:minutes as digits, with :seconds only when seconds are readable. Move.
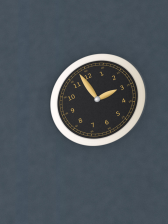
2:58
